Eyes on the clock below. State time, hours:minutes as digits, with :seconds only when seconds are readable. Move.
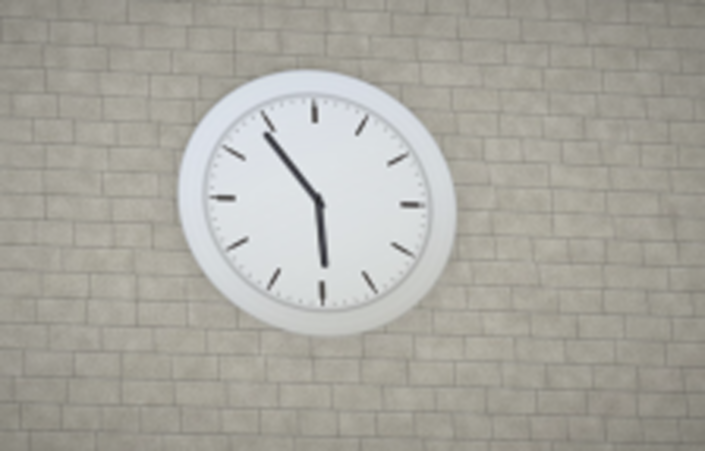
5:54
